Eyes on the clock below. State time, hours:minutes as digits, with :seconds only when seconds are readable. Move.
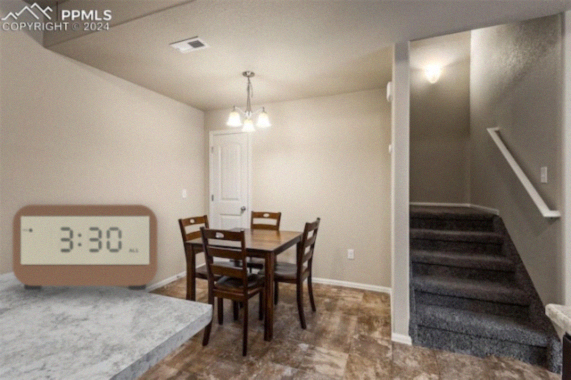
3:30
